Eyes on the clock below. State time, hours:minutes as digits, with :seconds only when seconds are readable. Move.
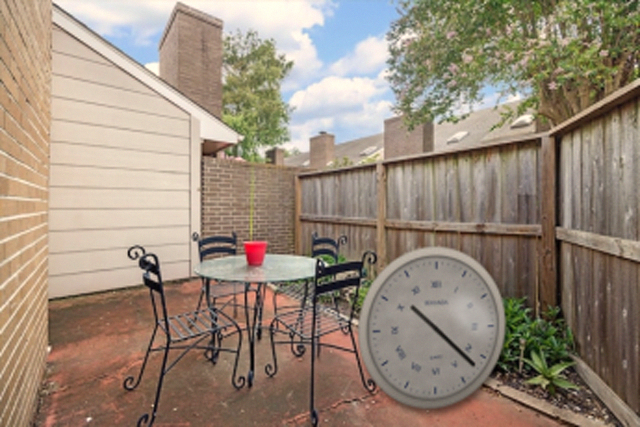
10:22
